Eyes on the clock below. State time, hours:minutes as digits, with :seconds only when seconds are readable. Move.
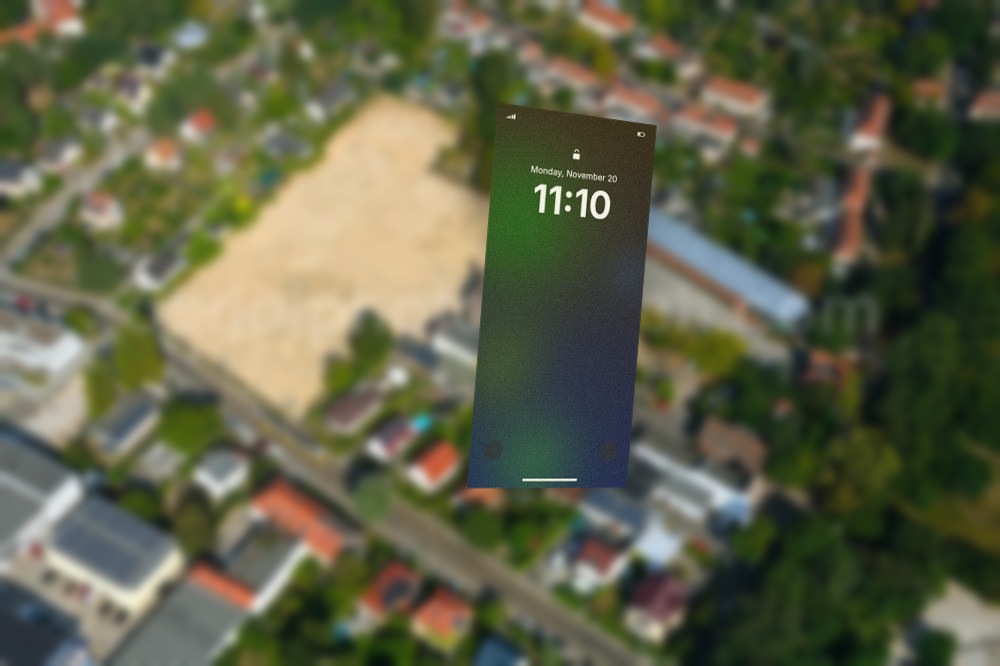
11:10
